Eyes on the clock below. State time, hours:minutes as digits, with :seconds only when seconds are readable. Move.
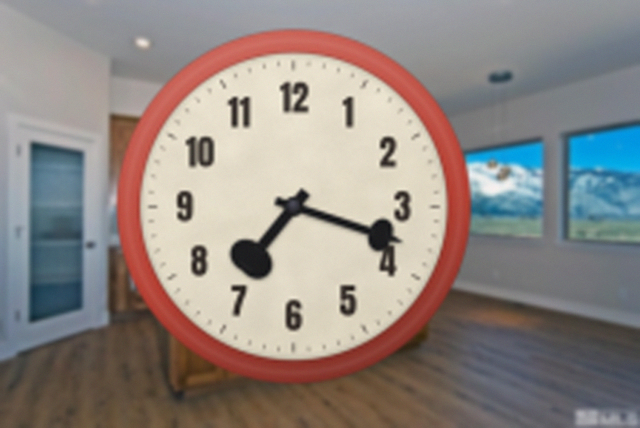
7:18
